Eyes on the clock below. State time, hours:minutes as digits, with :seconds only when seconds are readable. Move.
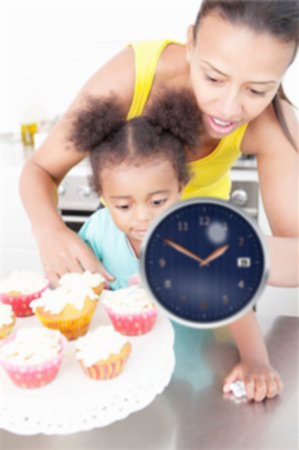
1:50
